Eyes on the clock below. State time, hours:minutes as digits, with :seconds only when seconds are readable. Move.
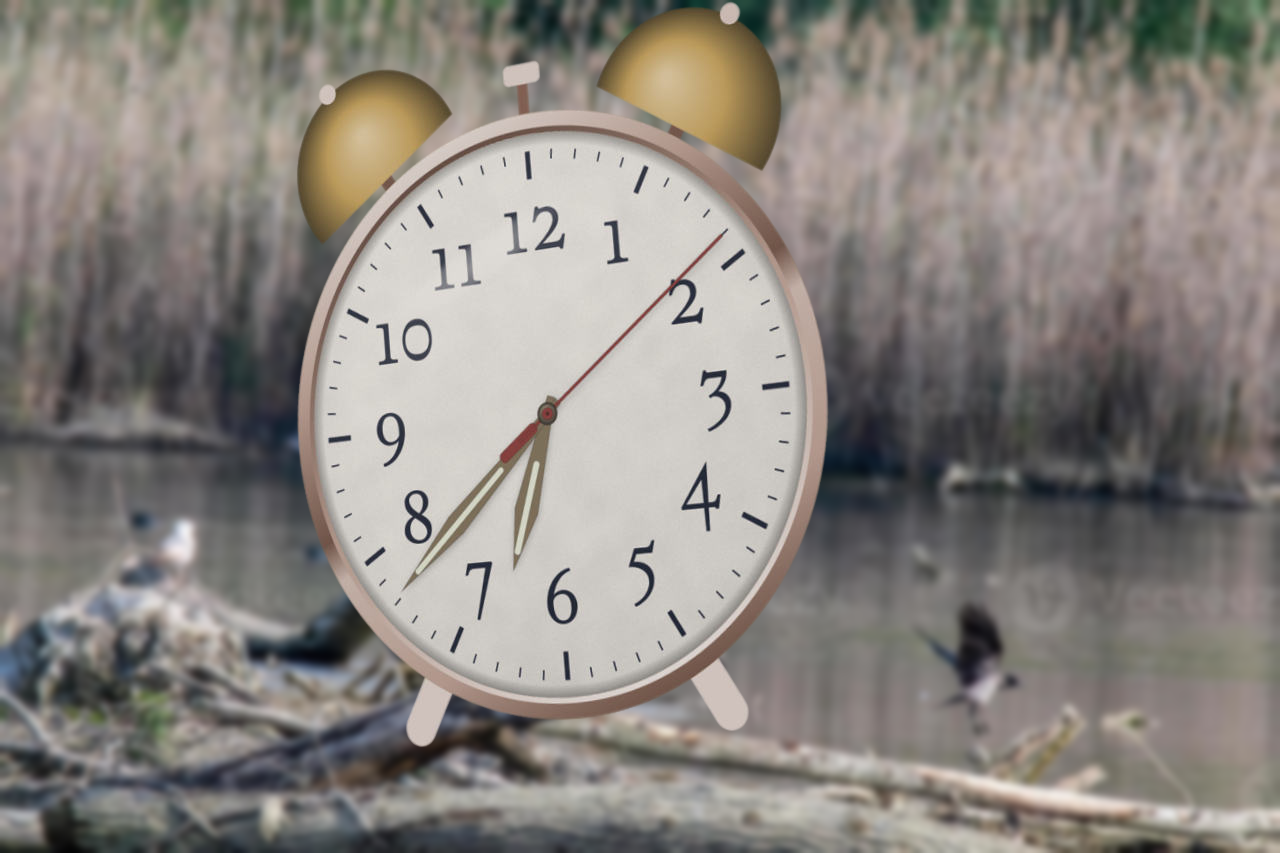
6:38:09
